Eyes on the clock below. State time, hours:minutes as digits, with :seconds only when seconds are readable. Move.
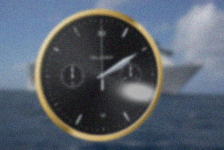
2:10
